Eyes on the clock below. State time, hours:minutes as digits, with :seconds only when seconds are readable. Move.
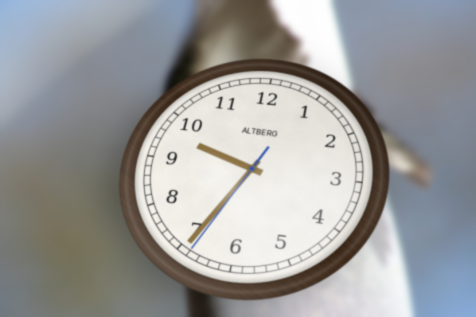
9:34:34
